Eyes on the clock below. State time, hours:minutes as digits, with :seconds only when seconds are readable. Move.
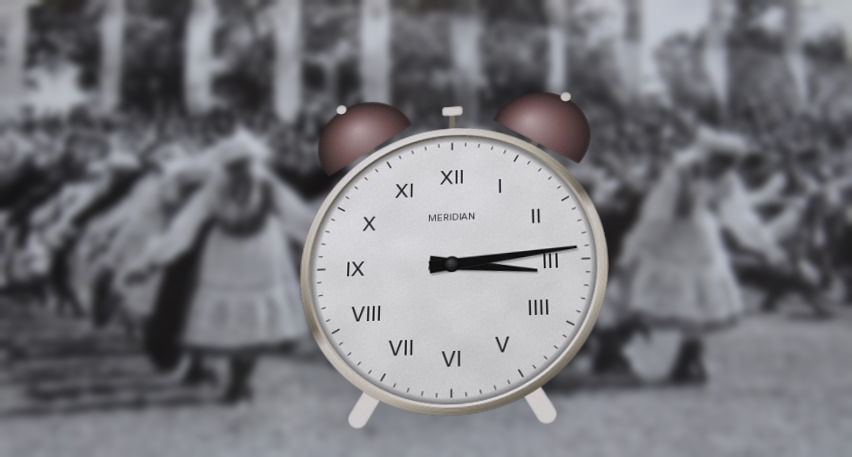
3:14
